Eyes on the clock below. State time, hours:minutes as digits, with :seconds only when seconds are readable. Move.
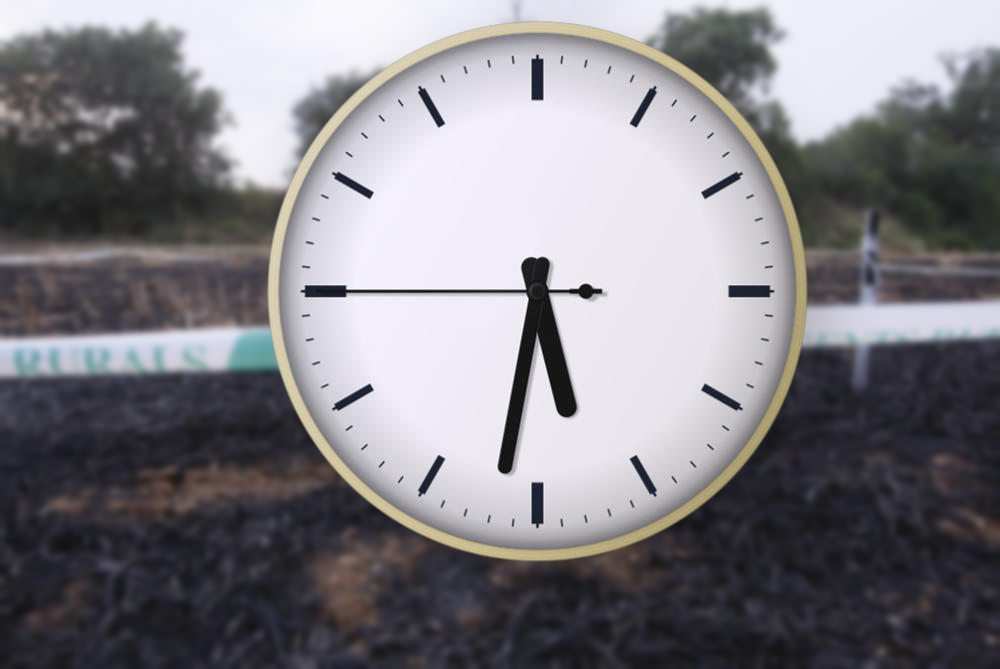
5:31:45
